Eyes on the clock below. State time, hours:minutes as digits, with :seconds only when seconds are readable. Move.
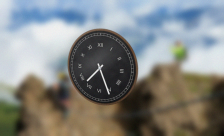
7:26
